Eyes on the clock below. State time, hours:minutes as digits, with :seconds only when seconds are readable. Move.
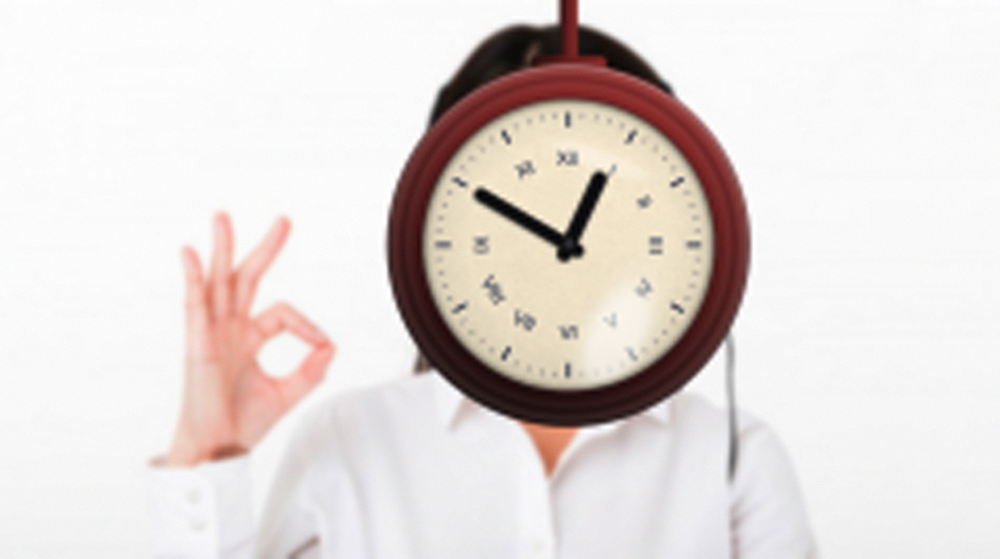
12:50
